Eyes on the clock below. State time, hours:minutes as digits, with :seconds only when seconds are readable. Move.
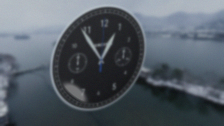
12:54
